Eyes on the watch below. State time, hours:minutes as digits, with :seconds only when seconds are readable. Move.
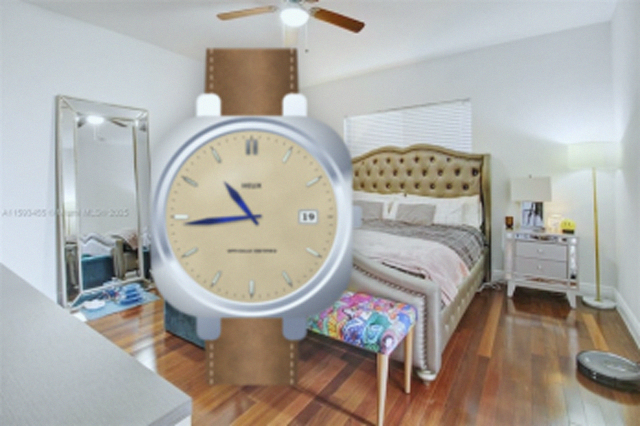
10:44
